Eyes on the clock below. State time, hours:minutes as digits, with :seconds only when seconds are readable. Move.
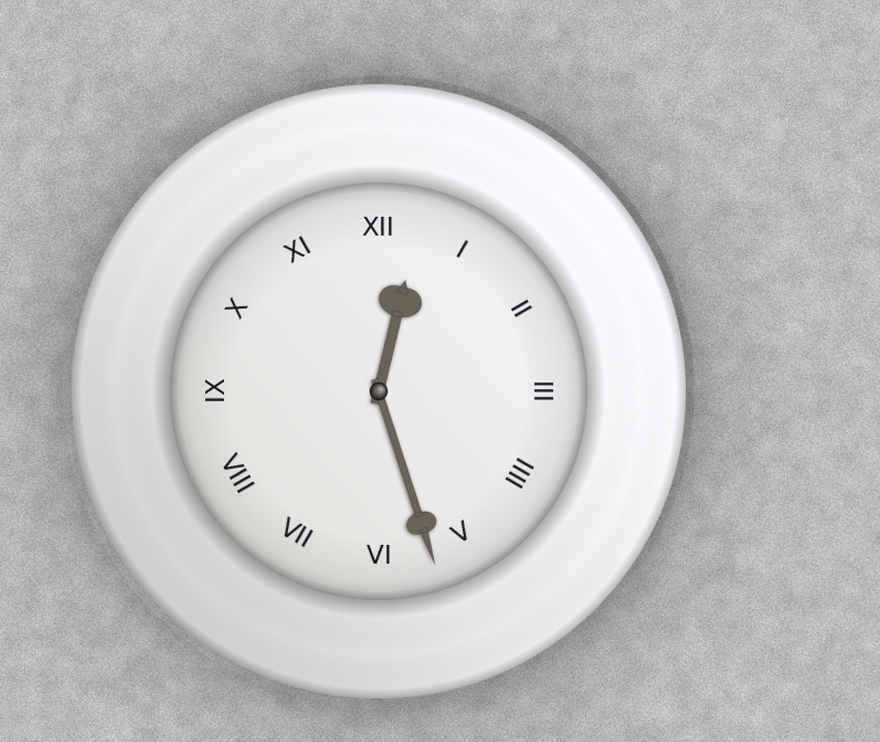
12:27
